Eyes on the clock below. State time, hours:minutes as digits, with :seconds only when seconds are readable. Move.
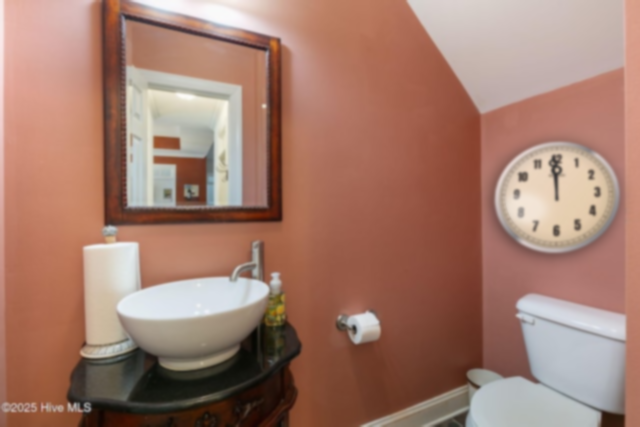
11:59
